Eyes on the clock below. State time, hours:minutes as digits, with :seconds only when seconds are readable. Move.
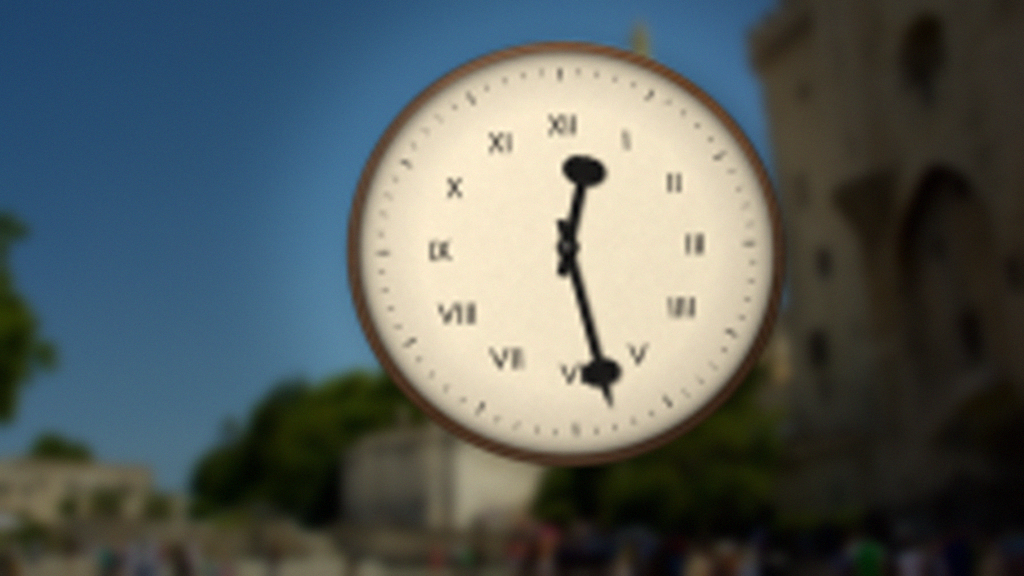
12:28
